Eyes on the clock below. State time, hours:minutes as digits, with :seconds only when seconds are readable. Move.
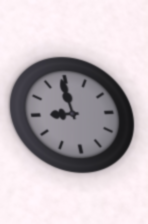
8:59
